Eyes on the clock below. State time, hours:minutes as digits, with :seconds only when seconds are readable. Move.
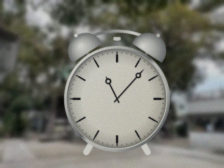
11:07
